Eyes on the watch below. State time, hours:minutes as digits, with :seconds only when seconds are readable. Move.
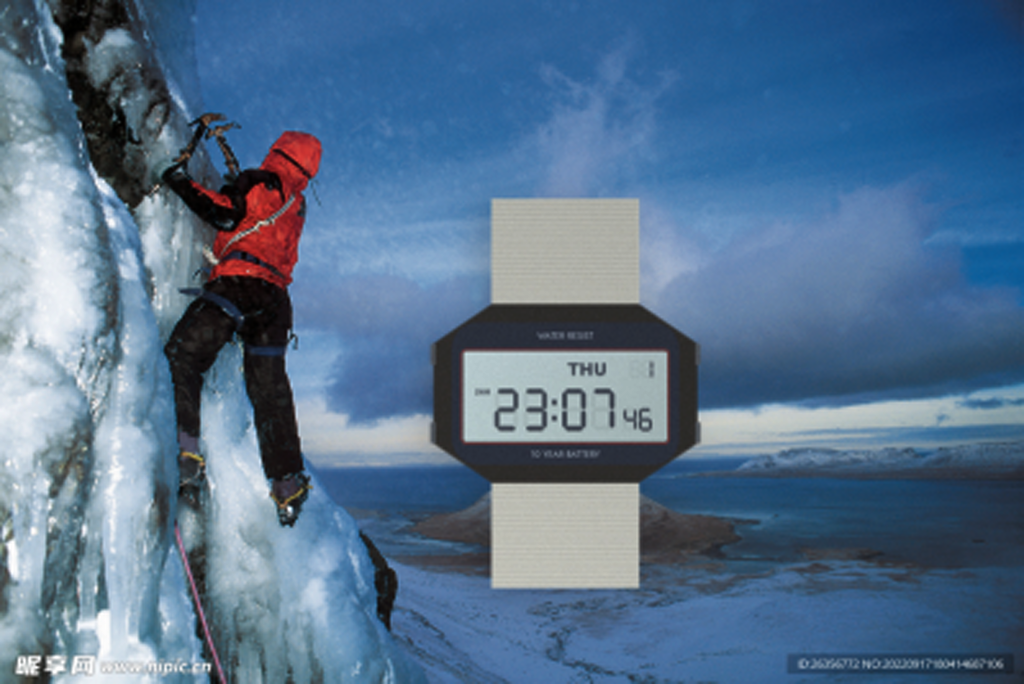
23:07:46
